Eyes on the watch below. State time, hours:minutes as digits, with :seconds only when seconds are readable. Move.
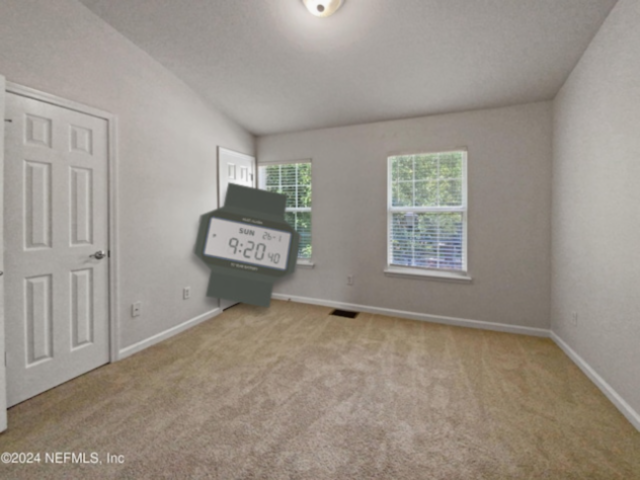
9:20:40
